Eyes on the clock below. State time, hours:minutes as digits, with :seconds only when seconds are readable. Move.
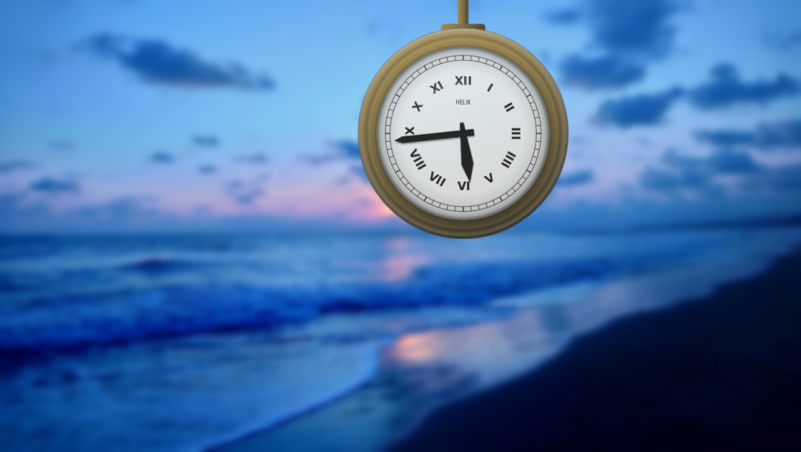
5:44
